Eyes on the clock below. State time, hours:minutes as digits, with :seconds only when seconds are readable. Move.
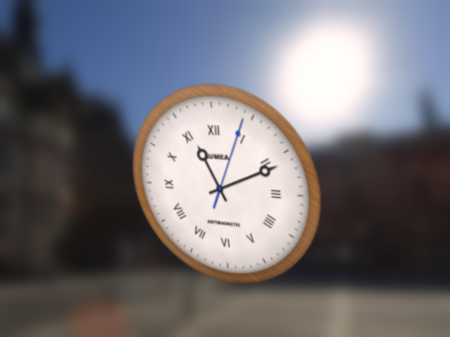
11:11:04
